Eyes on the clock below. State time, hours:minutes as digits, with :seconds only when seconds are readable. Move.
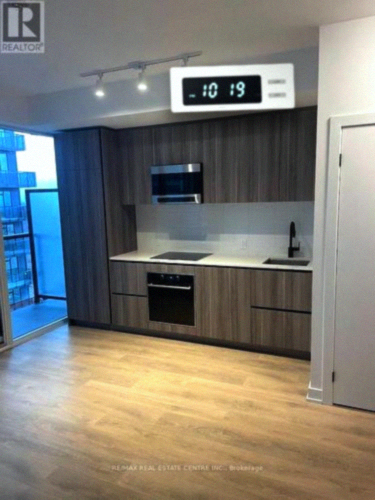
10:19
